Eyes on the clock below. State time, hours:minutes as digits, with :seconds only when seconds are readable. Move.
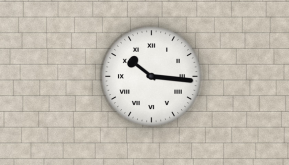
10:16
